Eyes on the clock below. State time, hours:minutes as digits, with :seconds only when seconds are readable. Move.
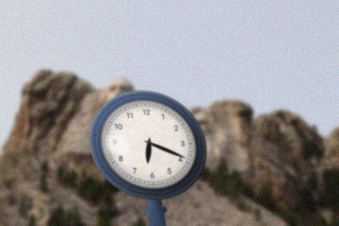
6:19
